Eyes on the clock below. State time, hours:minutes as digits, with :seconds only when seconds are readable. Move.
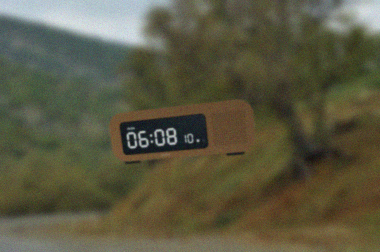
6:08:10
